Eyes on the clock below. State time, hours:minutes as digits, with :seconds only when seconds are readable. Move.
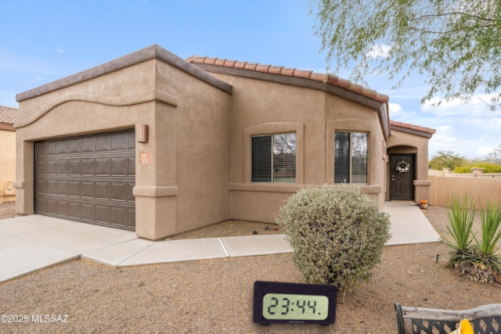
23:44
